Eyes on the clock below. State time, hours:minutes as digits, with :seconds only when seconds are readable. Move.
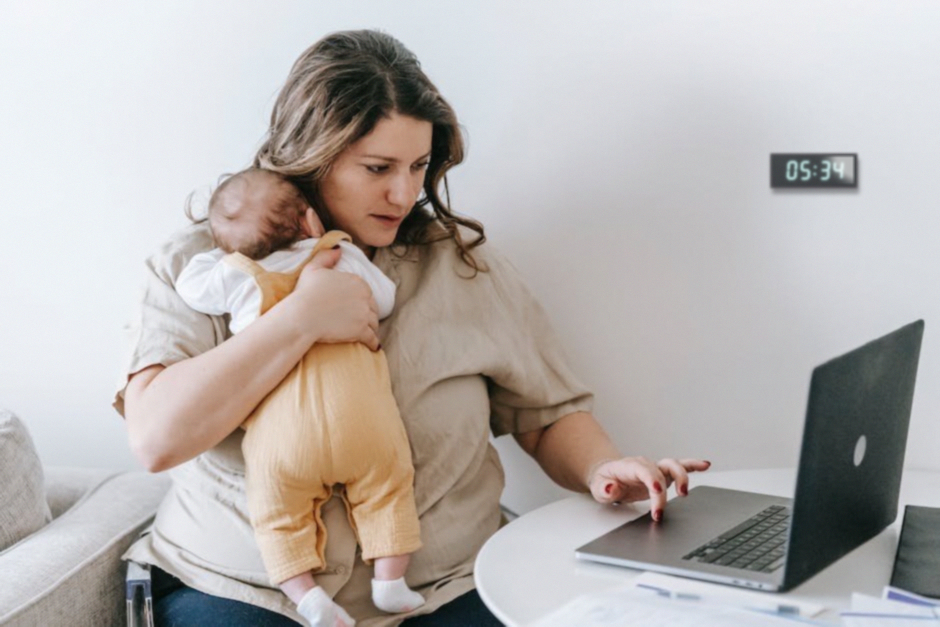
5:34
